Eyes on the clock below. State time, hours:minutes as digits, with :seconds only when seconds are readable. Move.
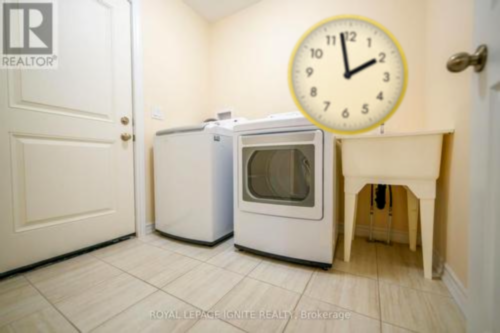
1:58
